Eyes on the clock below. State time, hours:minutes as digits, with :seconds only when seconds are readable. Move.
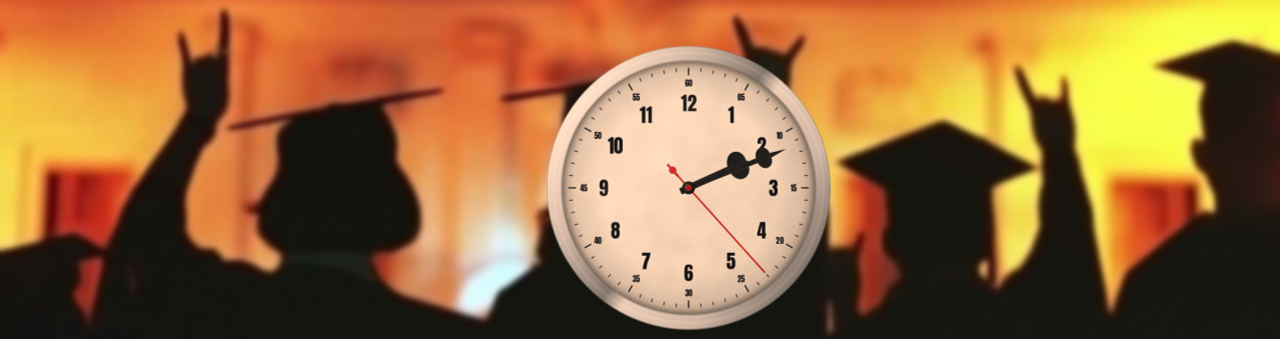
2:11:23
